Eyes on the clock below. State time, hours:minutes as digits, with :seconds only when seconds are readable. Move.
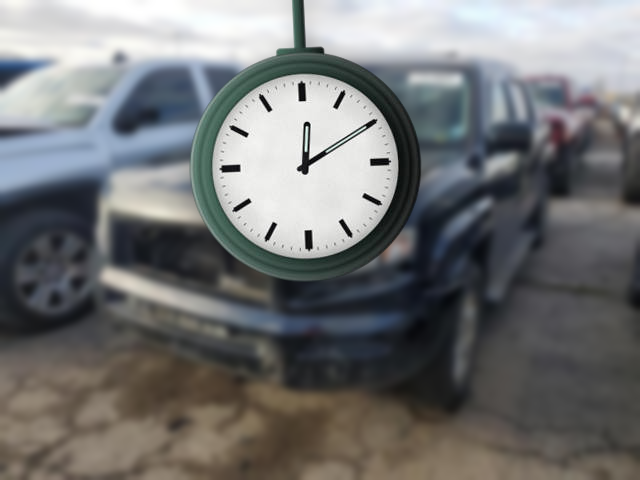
12:10
